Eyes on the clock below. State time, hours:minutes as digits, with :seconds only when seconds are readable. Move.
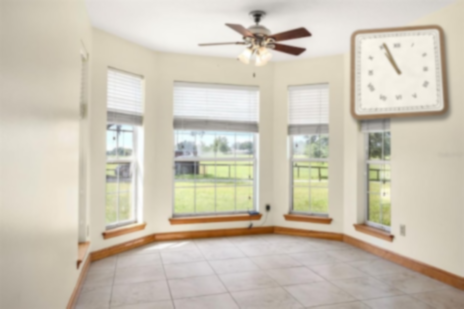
10:56
